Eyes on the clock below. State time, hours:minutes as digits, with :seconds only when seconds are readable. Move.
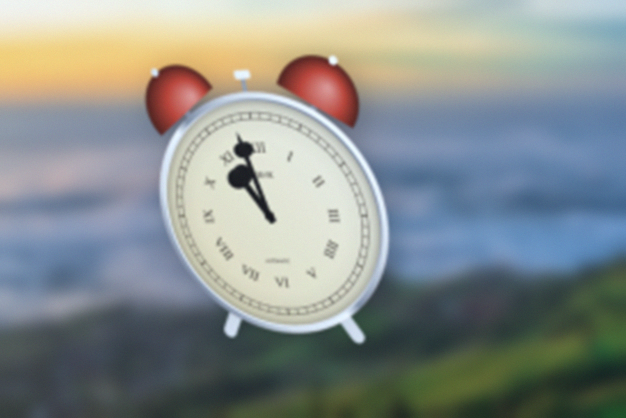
10:58
